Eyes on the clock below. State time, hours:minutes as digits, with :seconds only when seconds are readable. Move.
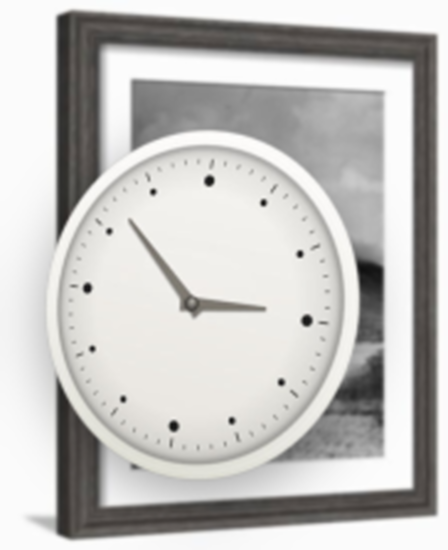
2:52
